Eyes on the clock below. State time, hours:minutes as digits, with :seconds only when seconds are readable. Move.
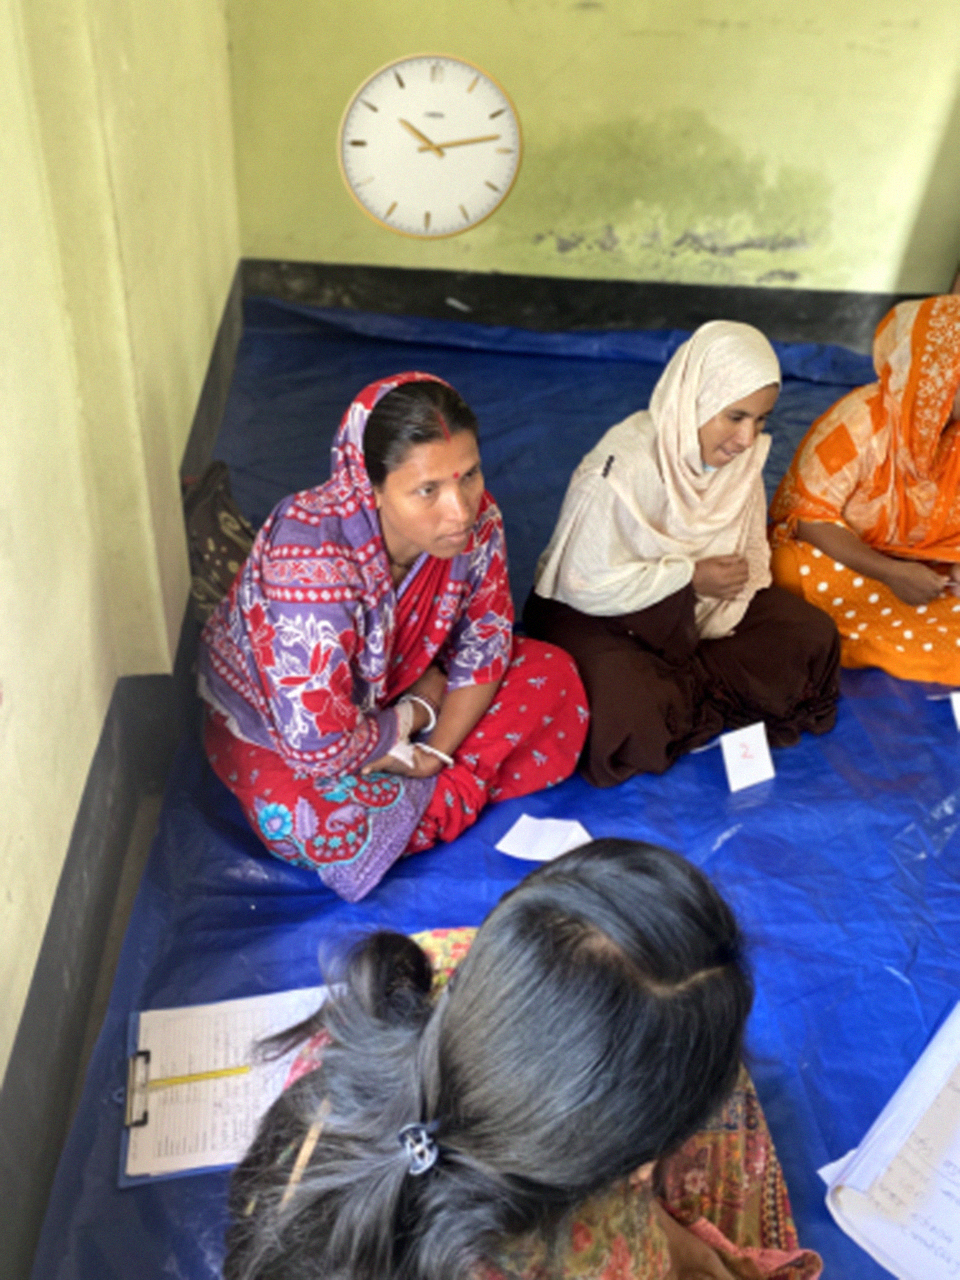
10:13
